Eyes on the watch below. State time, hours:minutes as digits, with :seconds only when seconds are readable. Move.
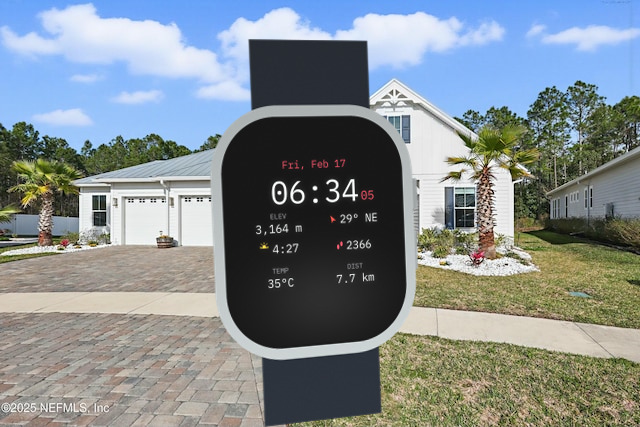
6:34:05
